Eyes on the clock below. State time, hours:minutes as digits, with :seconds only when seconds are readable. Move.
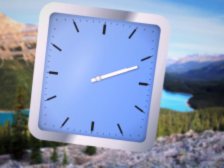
2:11
